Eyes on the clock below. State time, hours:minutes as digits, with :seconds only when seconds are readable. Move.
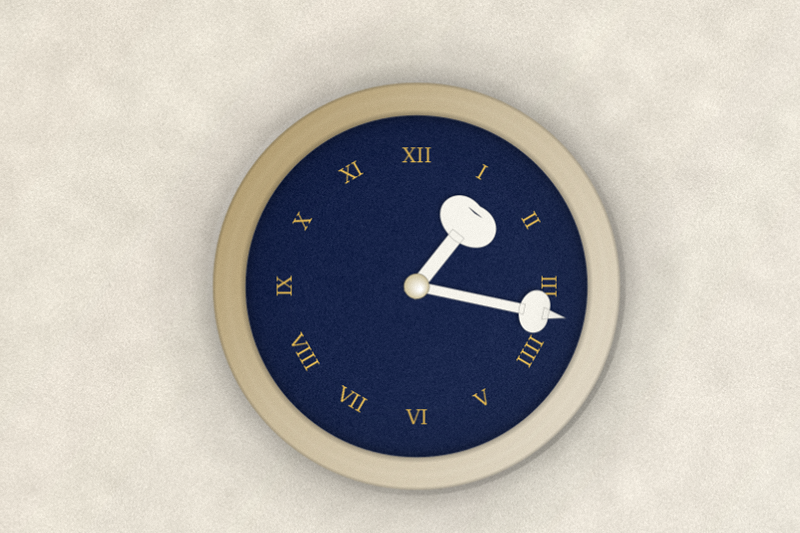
1:17
